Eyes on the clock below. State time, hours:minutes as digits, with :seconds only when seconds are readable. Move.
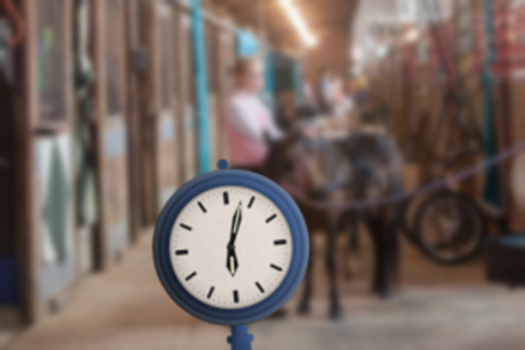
6:03
